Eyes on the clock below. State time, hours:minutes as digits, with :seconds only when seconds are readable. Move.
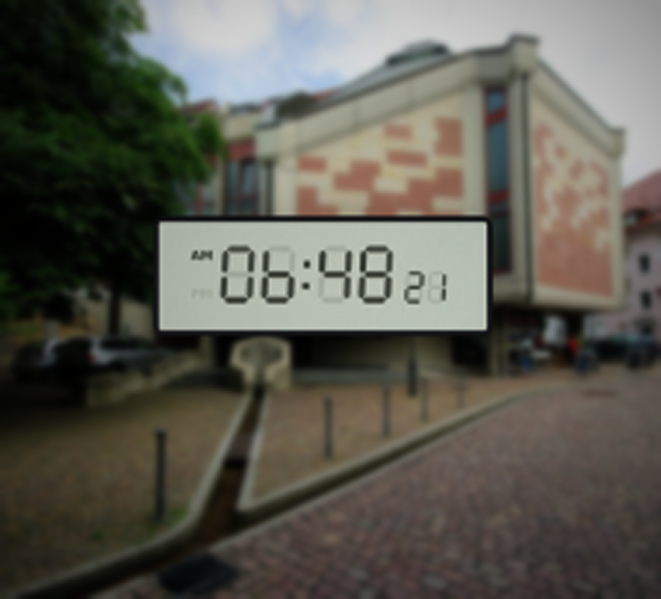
6:48:21
